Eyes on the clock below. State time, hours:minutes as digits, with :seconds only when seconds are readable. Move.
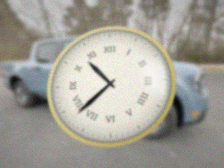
10:38
